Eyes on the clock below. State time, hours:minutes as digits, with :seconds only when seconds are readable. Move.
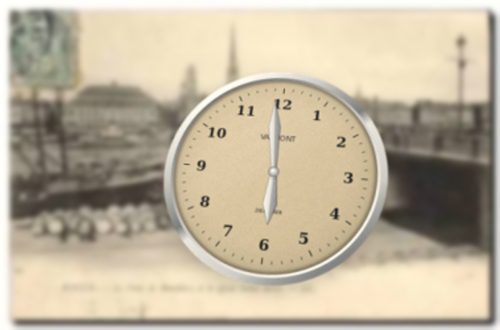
5:59
